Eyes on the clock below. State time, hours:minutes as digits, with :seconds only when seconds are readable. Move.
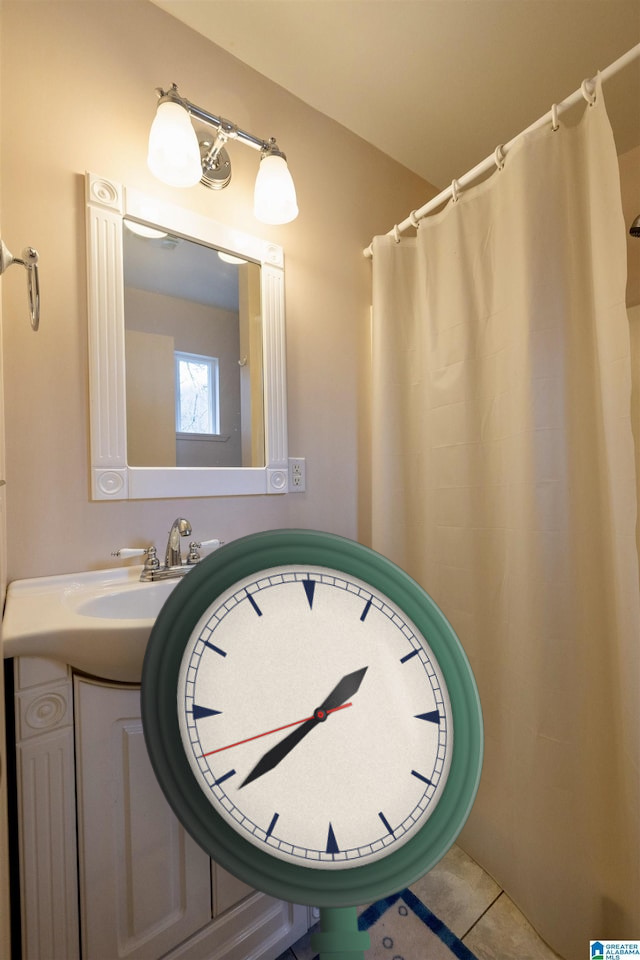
1:38:42
